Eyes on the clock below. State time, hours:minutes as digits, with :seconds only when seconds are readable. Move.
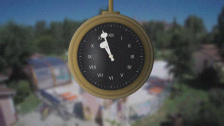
10:57
